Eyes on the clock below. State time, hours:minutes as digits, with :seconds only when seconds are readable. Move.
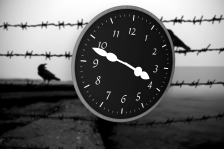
3:48
